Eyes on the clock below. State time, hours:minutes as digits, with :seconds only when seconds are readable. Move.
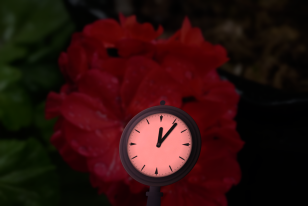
12:06
